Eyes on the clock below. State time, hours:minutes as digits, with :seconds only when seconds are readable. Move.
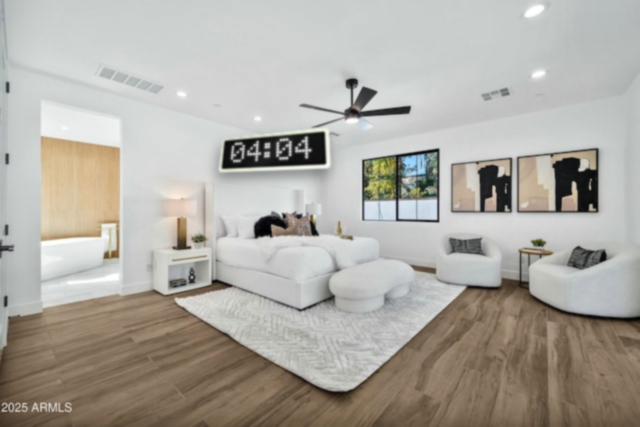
4:04
